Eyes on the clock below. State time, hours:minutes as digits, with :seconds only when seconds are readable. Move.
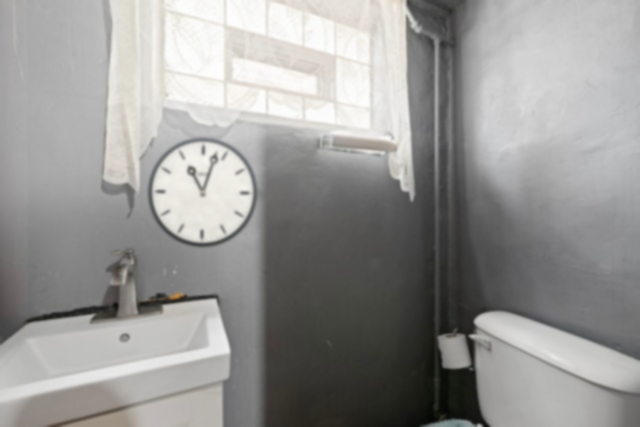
11:03
